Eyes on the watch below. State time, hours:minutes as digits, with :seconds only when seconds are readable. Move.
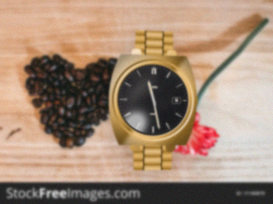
11:28
